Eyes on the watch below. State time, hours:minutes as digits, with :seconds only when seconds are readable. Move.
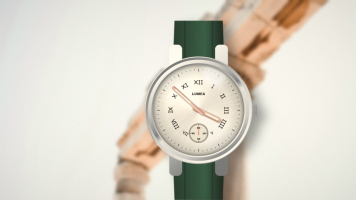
3:52
